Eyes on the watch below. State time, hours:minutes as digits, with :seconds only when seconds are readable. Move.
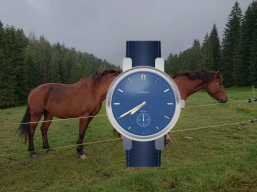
7:40
